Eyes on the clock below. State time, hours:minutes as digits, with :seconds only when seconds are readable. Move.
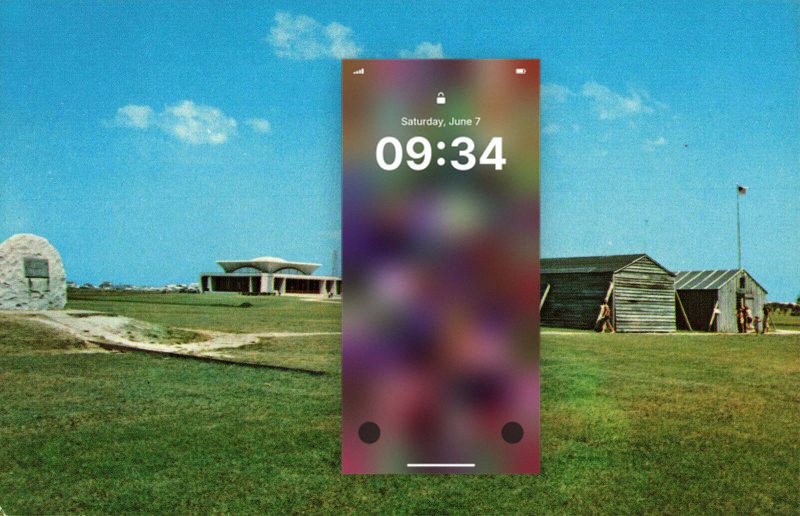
9:34
